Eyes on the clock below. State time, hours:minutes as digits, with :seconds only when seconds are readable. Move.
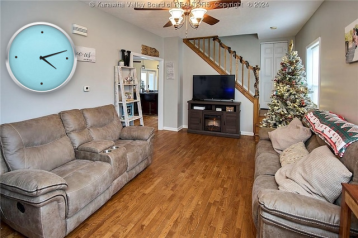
4:12
